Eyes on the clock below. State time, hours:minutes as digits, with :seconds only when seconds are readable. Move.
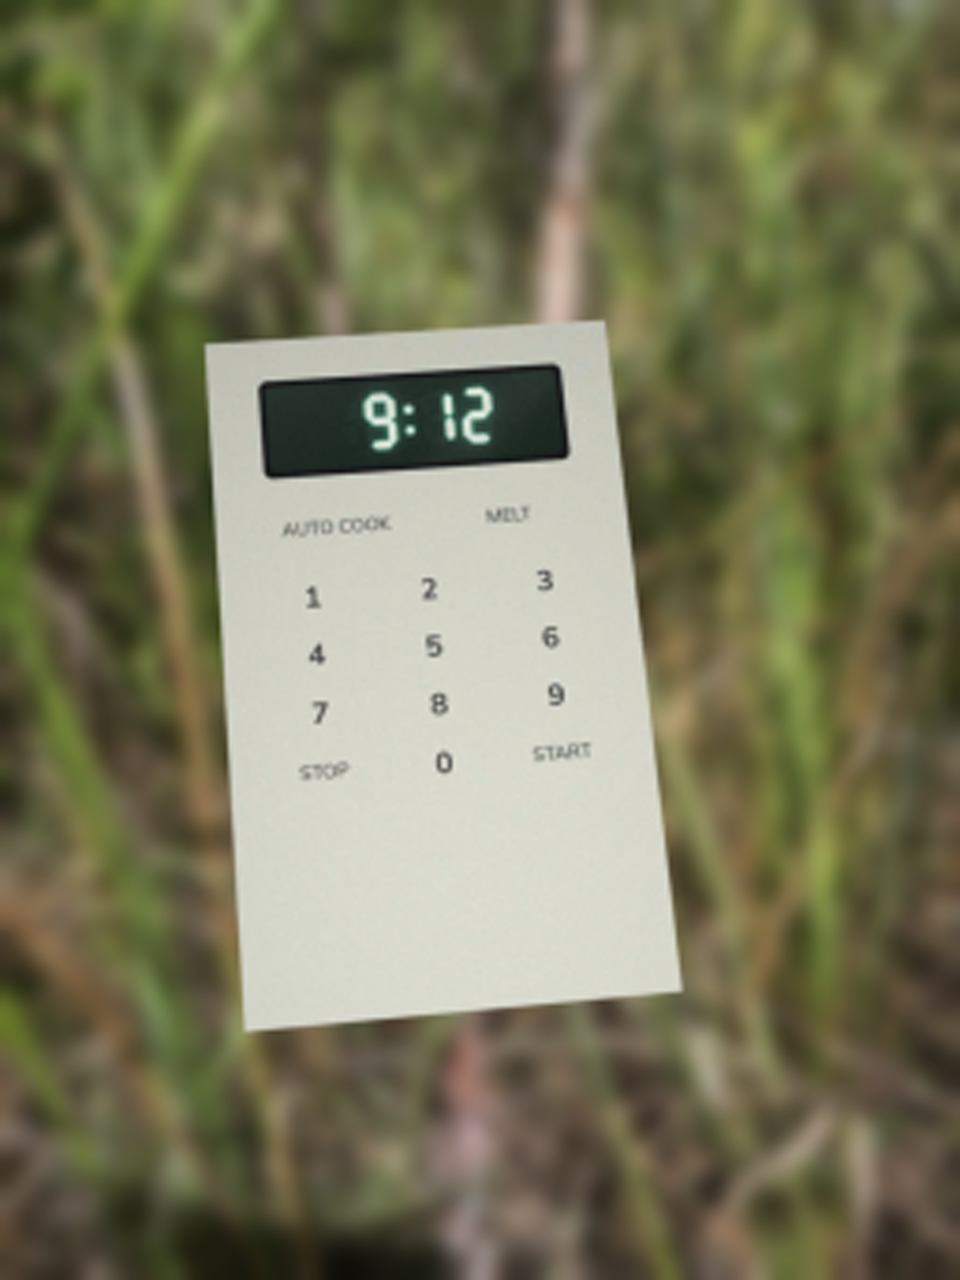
9:12
